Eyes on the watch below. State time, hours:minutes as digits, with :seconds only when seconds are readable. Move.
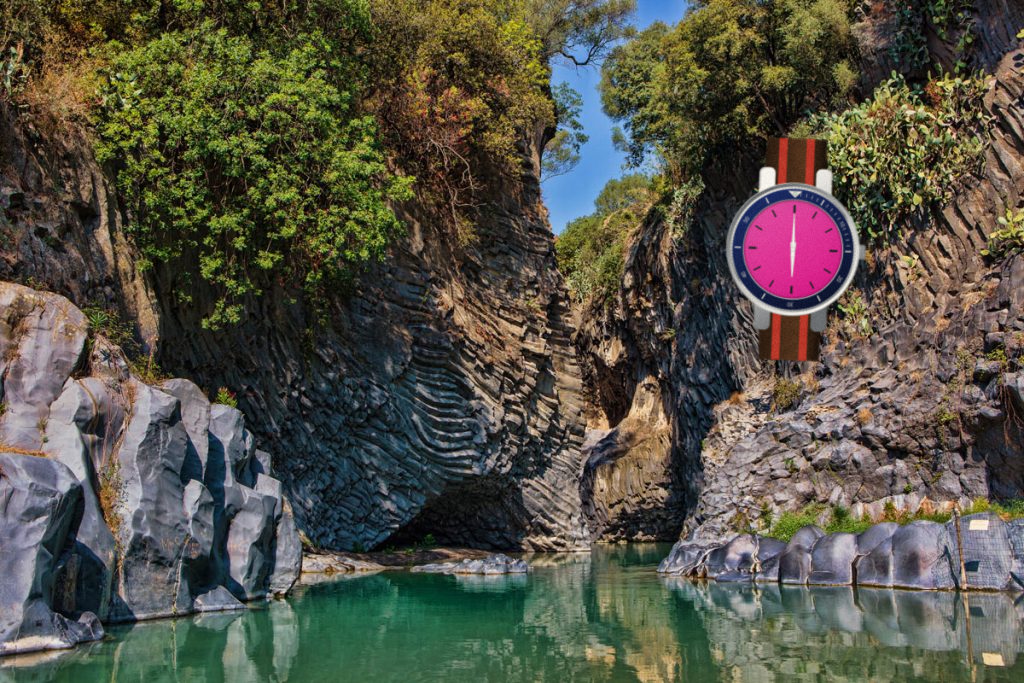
6:00
